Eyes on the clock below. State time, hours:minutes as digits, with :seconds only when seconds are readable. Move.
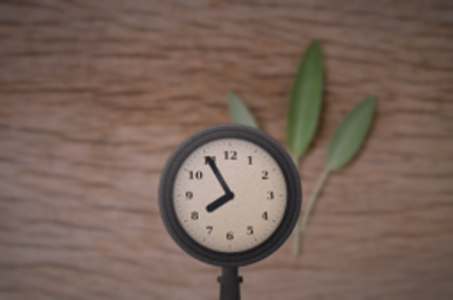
7:55
